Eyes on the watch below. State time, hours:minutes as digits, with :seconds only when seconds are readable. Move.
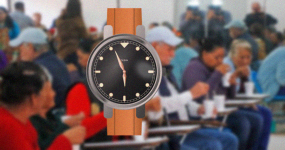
5:56
